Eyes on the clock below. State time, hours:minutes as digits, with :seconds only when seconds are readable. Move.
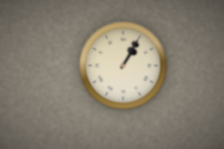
1:05
